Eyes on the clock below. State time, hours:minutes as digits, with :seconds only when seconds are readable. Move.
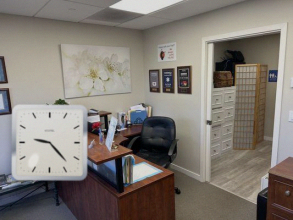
9:23
